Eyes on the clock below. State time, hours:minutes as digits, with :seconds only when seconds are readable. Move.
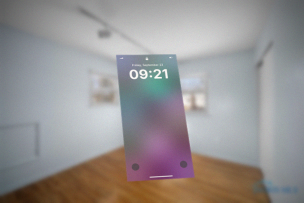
9:21
